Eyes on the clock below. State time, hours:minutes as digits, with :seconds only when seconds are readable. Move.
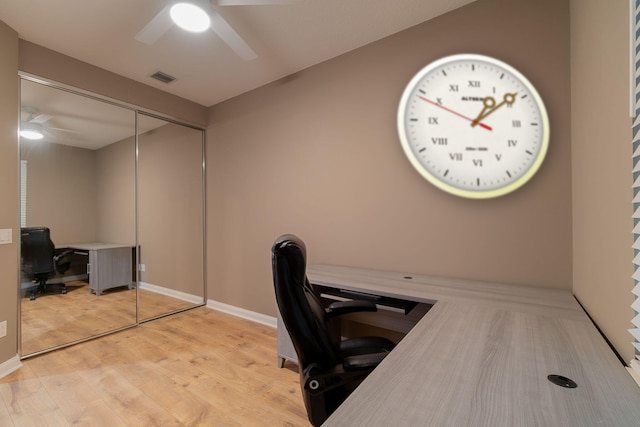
1:08:49
